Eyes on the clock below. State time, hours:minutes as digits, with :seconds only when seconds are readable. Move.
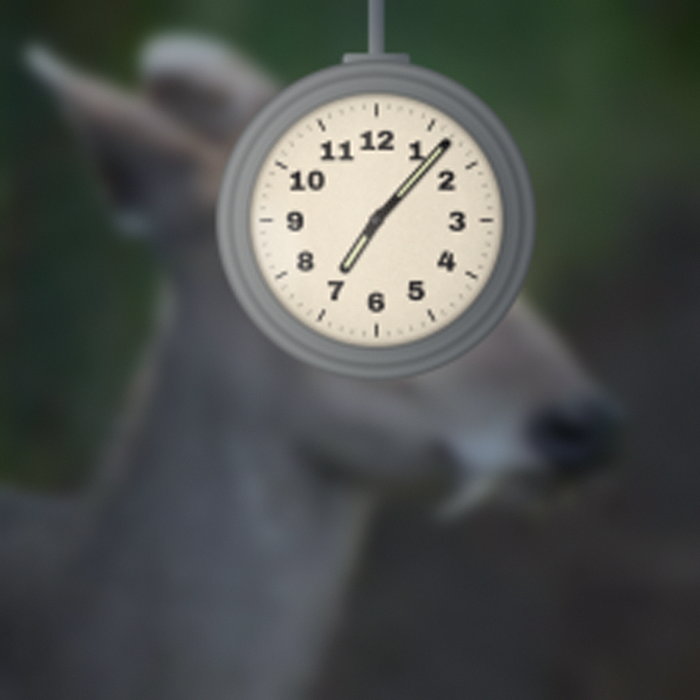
7:07
